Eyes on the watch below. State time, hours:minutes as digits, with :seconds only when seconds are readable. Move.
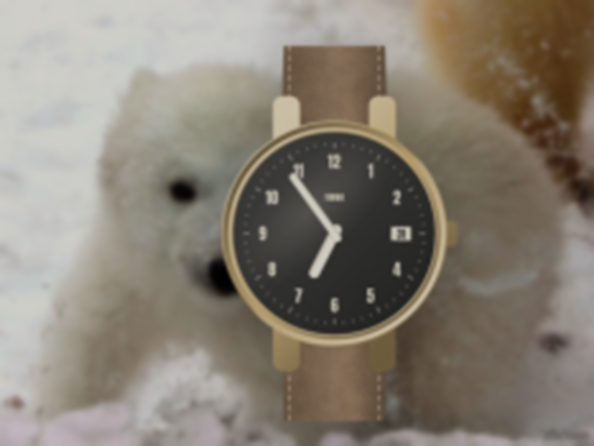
6:54
